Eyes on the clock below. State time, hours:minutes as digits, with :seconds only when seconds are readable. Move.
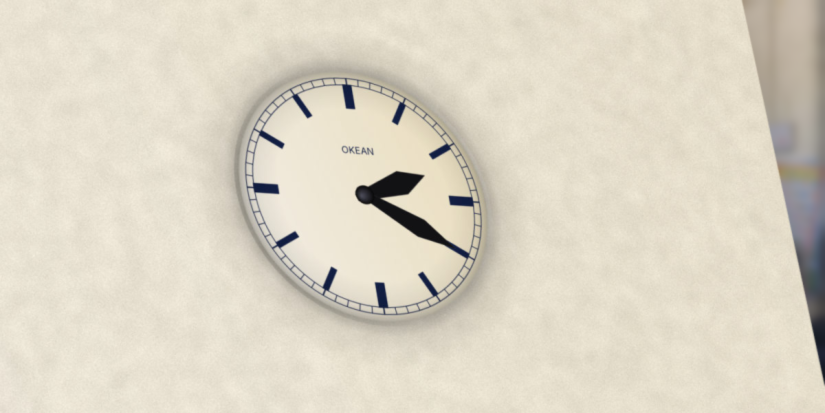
2:20
